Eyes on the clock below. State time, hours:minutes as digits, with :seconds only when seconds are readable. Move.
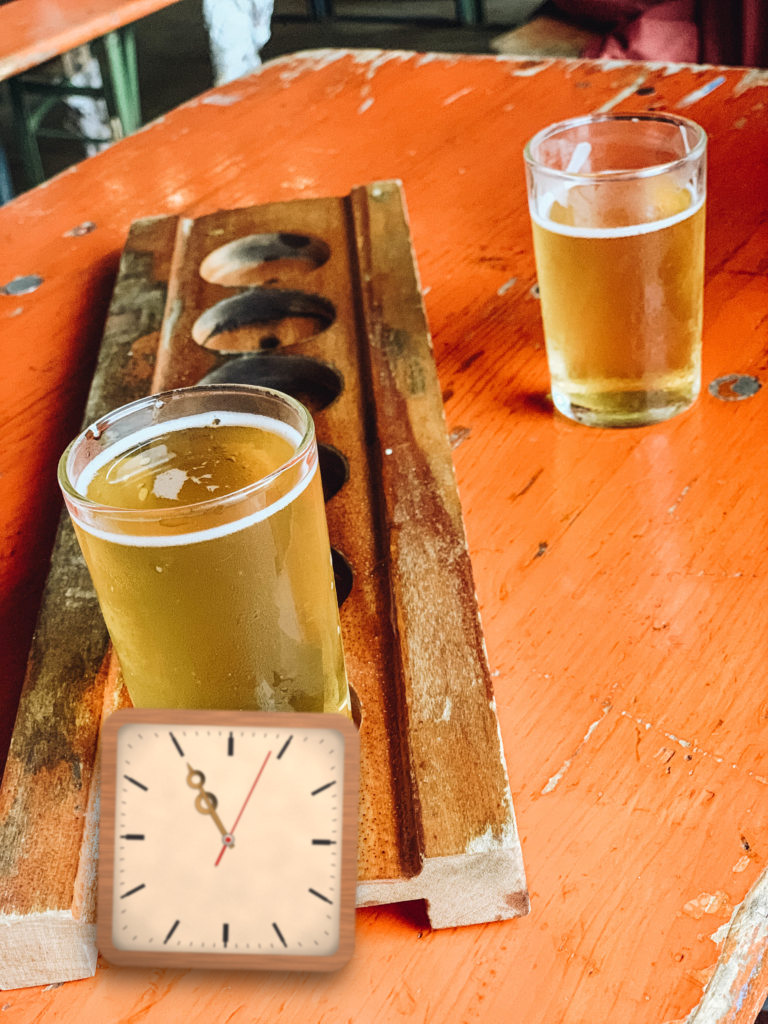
10:55:04
